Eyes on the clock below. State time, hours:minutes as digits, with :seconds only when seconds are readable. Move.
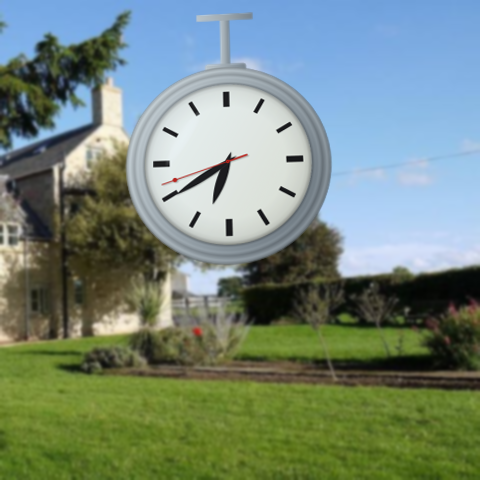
6:39:42
